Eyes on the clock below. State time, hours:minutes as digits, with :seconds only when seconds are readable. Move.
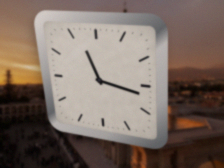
11:17
